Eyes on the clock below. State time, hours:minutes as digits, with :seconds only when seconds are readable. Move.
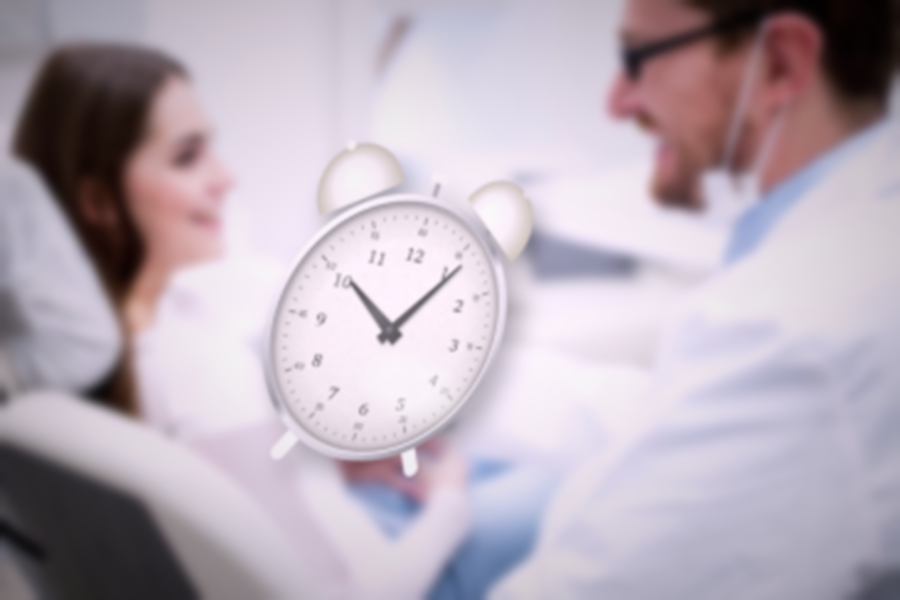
10:06
